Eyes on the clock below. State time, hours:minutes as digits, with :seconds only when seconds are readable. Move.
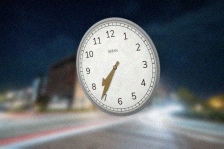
7:36
